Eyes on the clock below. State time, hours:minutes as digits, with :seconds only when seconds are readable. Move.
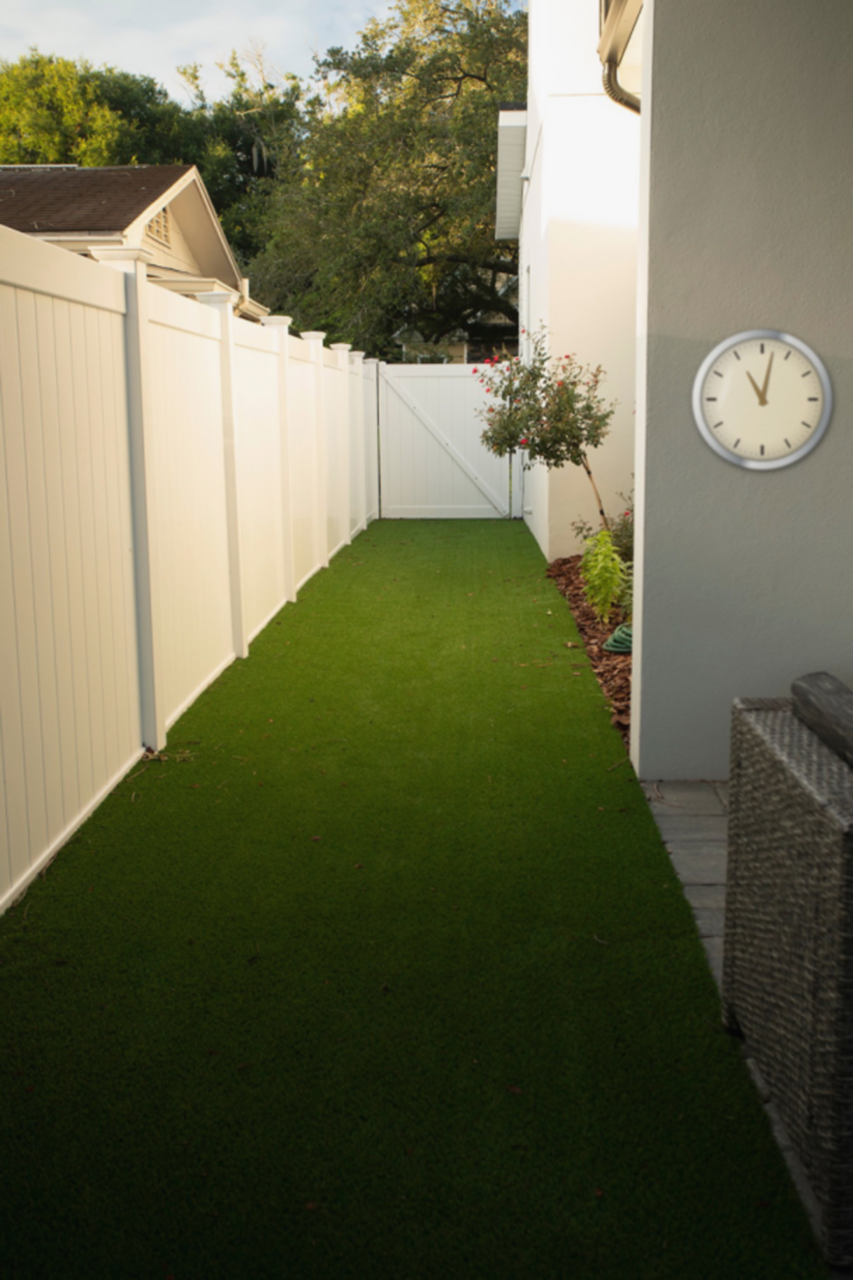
11:02
